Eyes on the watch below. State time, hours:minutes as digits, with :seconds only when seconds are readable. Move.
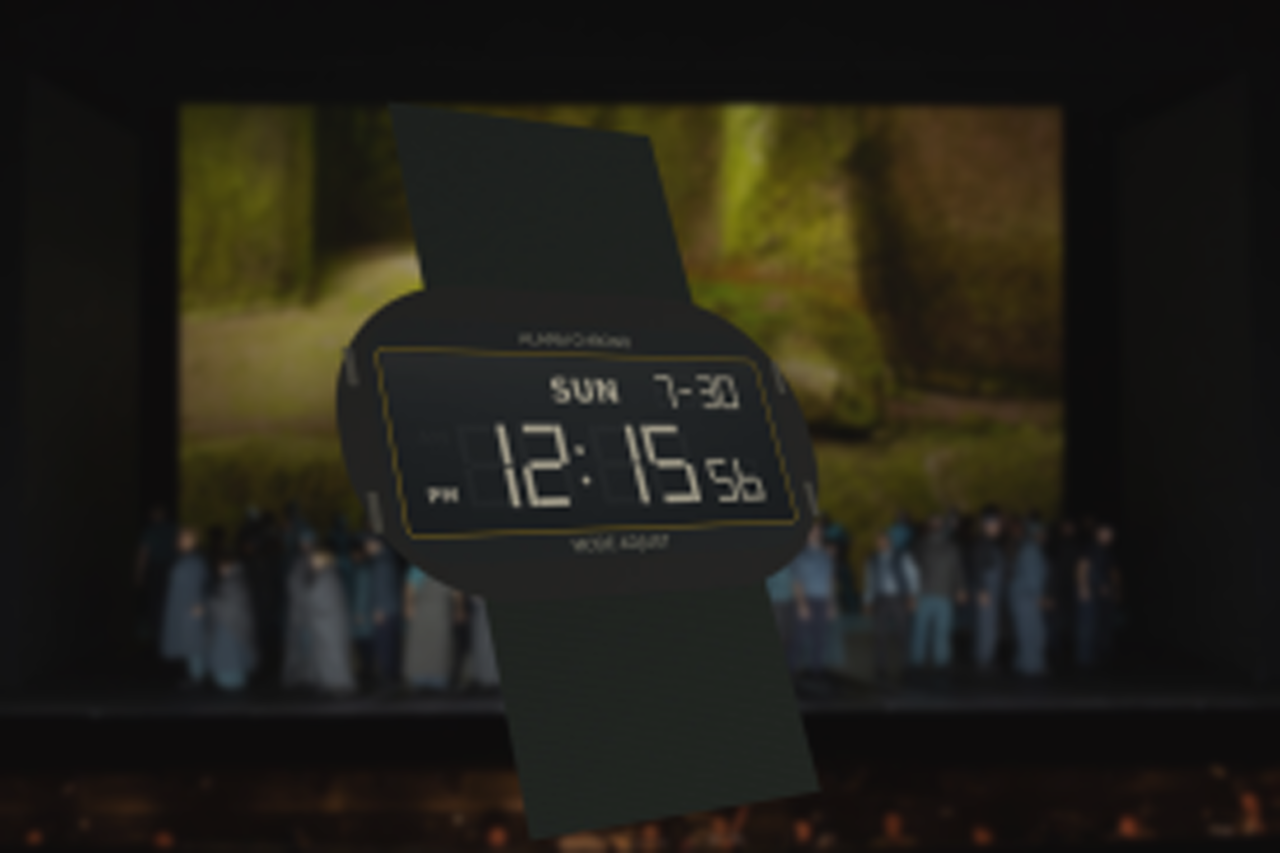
12:15:56
